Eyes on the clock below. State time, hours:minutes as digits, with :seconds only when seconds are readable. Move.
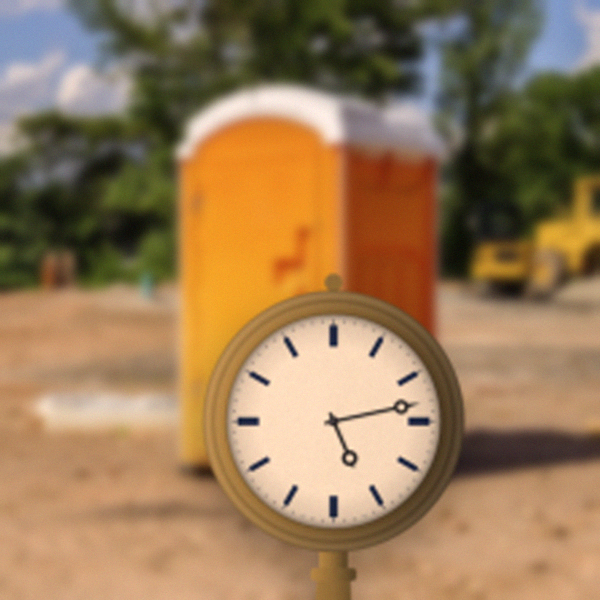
5:13
